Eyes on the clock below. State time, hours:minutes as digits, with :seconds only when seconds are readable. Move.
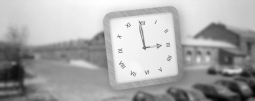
2:59
